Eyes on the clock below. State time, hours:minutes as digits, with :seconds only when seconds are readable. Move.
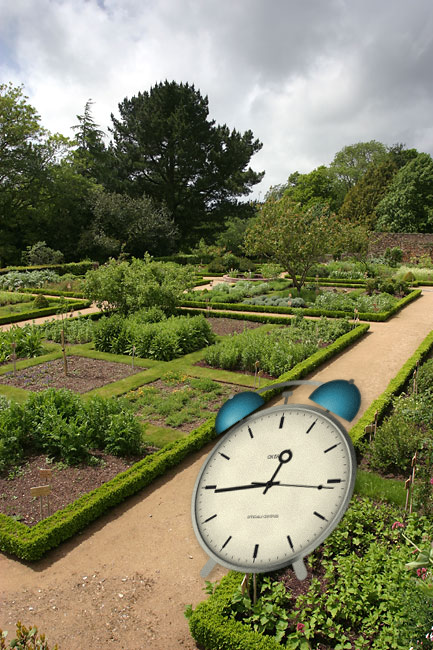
12:44:16
